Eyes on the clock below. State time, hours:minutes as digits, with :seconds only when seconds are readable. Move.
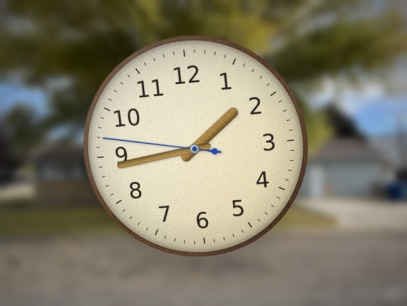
1:43:47
